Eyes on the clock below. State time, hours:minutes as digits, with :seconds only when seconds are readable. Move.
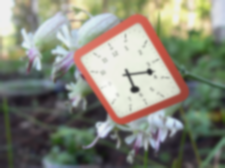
6:18
